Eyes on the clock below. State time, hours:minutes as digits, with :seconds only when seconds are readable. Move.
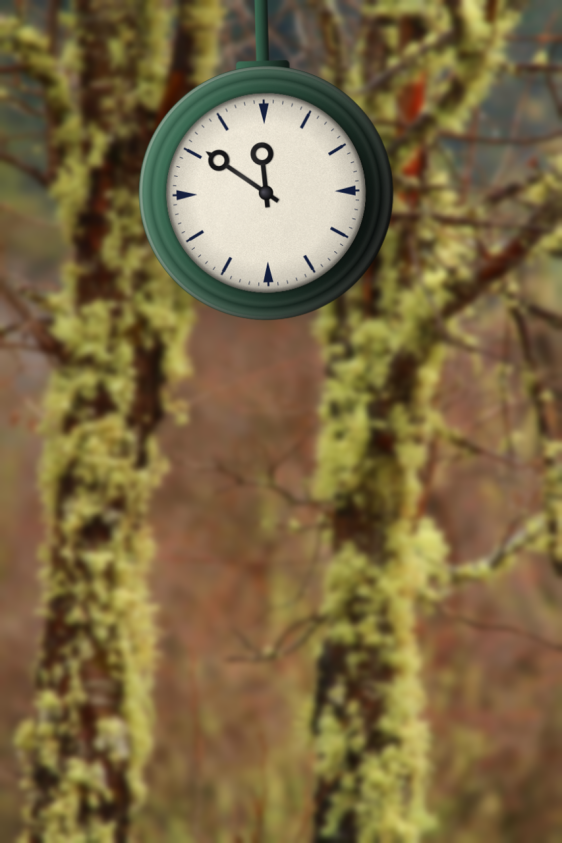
11:51
